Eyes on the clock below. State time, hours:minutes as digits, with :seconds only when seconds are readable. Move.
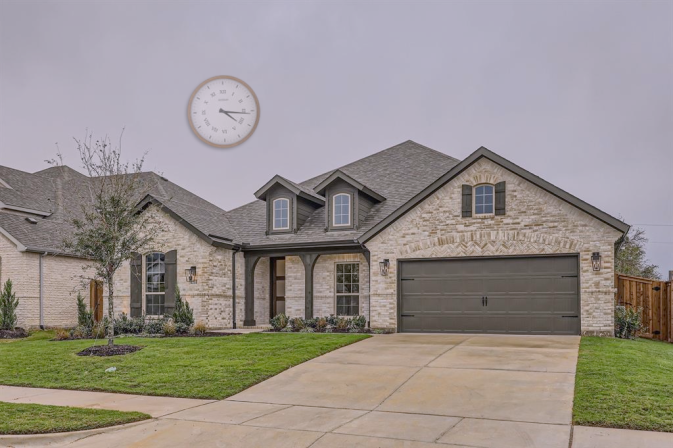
4:16
